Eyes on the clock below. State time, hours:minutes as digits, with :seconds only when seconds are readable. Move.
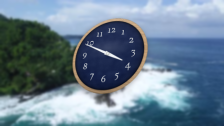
3:49
